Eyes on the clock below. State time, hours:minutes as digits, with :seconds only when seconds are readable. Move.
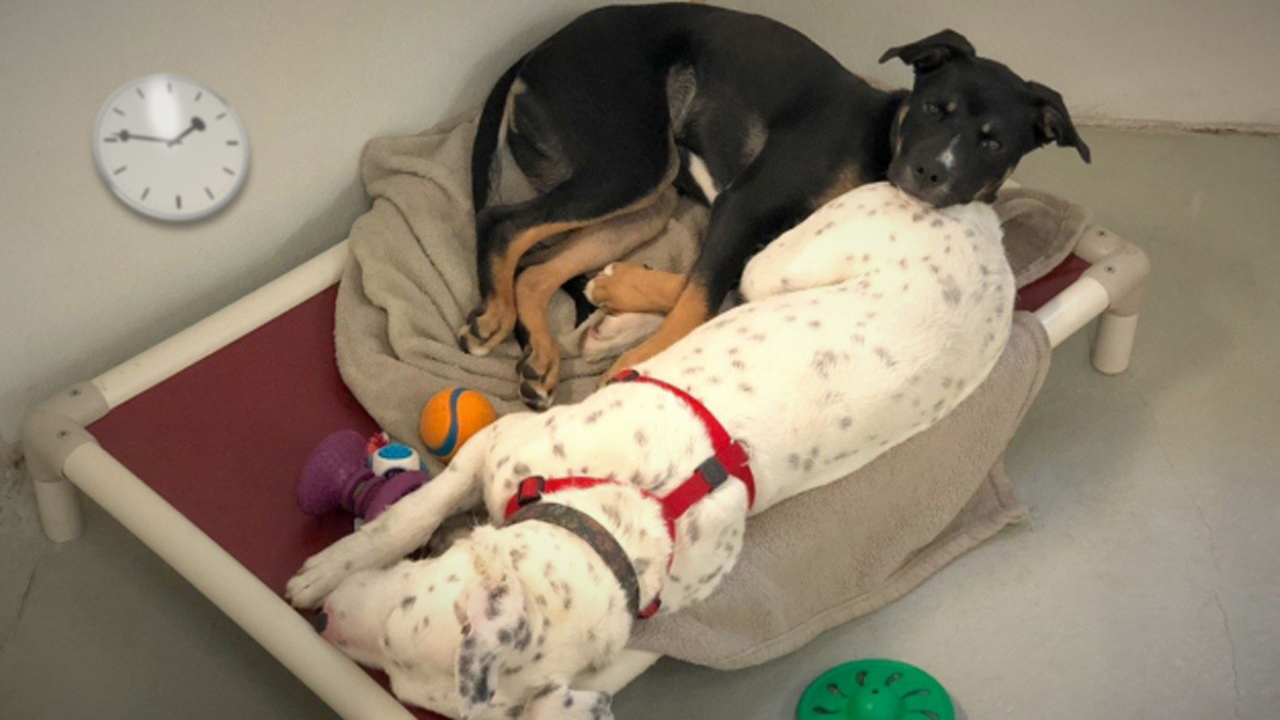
1:46
